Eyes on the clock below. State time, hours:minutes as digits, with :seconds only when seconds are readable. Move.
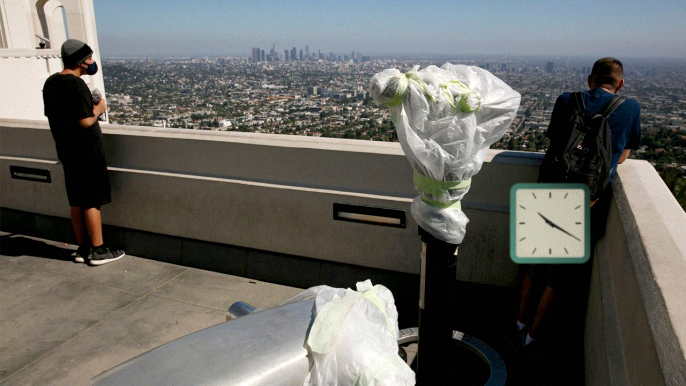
10:20
